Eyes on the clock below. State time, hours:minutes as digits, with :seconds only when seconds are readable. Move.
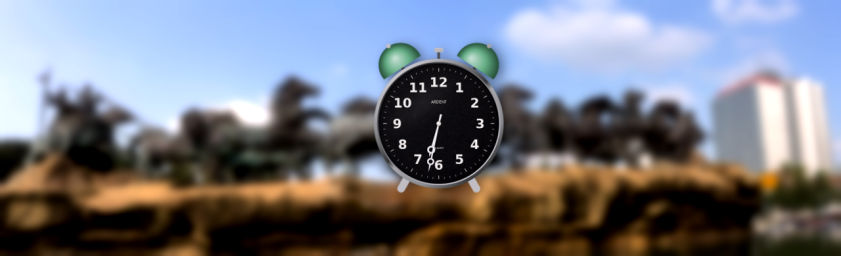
6:32
